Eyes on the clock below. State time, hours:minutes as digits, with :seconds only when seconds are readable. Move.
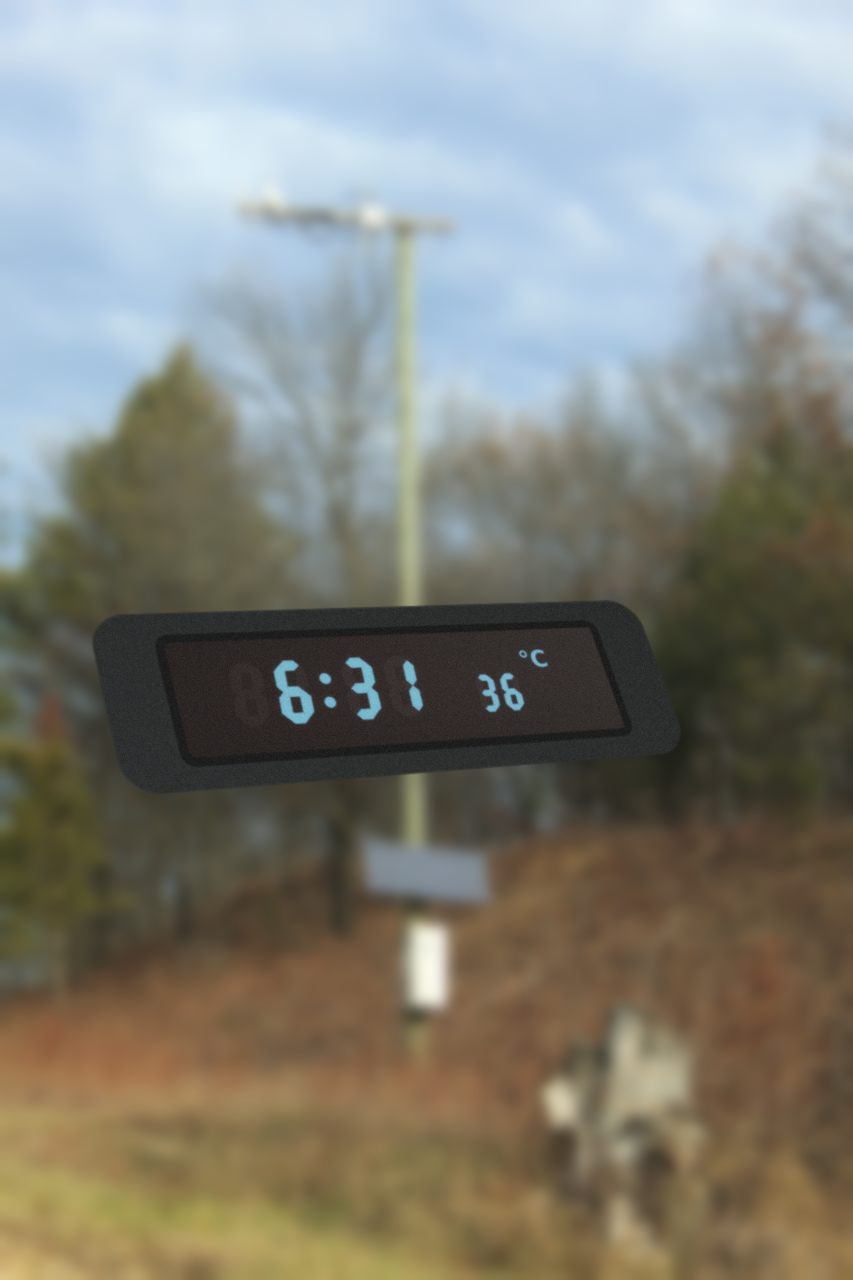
6:31
